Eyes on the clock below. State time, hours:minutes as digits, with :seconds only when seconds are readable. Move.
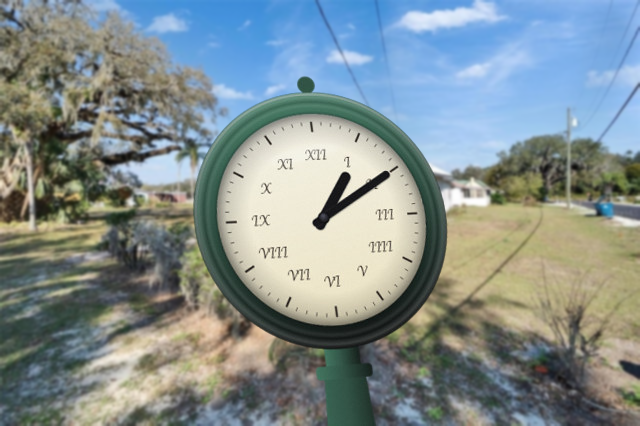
1:10
